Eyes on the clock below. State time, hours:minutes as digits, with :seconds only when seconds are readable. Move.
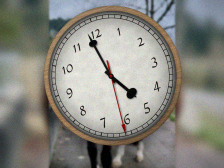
4:58:31
